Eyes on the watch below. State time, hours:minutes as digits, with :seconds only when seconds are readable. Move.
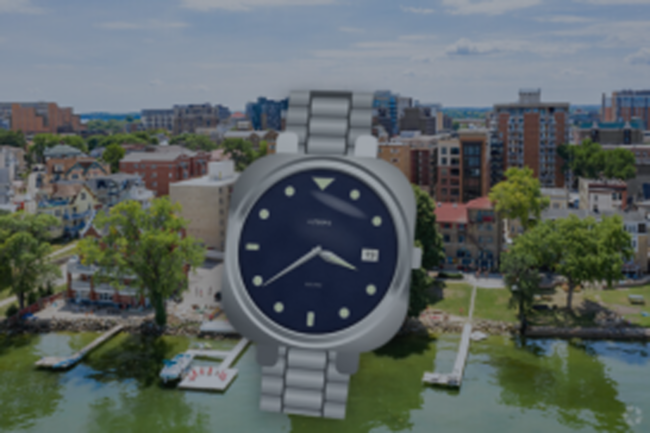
3:39
